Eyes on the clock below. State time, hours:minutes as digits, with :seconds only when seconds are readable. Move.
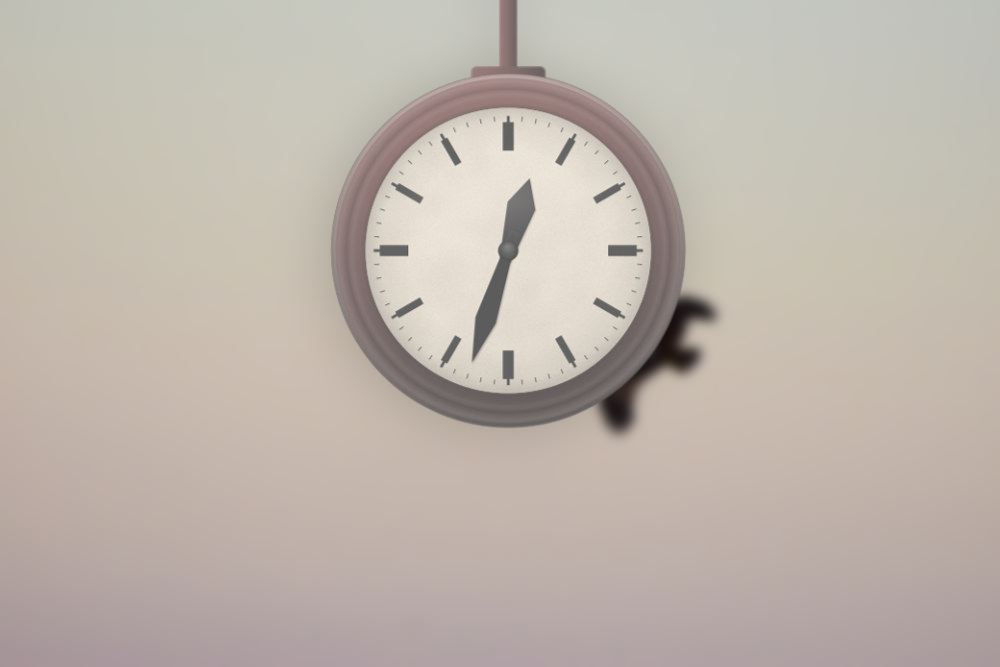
12:33
